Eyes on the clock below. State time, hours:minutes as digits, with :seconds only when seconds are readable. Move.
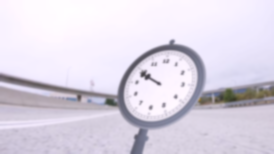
9:49
